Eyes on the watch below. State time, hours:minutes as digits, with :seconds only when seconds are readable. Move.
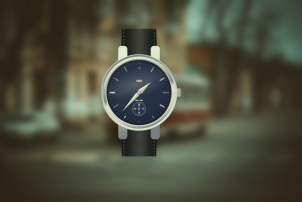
1:37
